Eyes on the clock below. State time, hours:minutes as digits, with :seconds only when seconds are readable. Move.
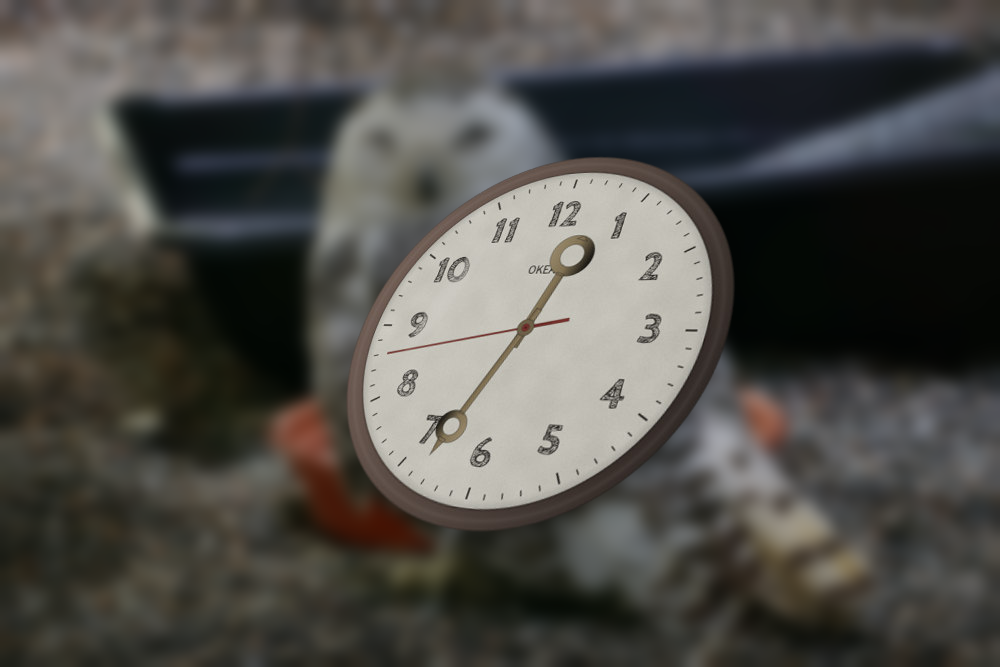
12:33:43
